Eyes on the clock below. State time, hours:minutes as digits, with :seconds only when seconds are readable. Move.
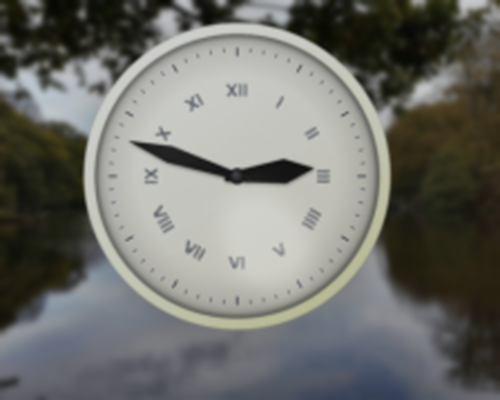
2:48
